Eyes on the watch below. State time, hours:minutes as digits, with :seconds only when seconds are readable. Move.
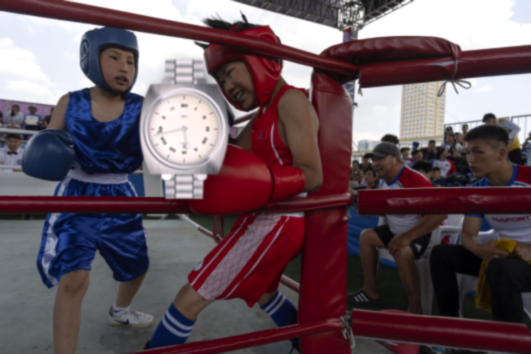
5:43
